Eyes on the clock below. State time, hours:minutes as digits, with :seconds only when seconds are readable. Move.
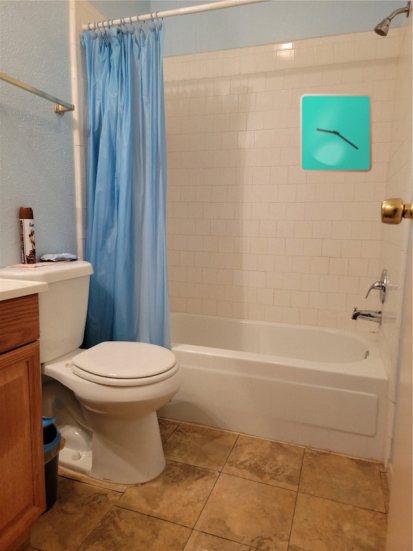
9:21
